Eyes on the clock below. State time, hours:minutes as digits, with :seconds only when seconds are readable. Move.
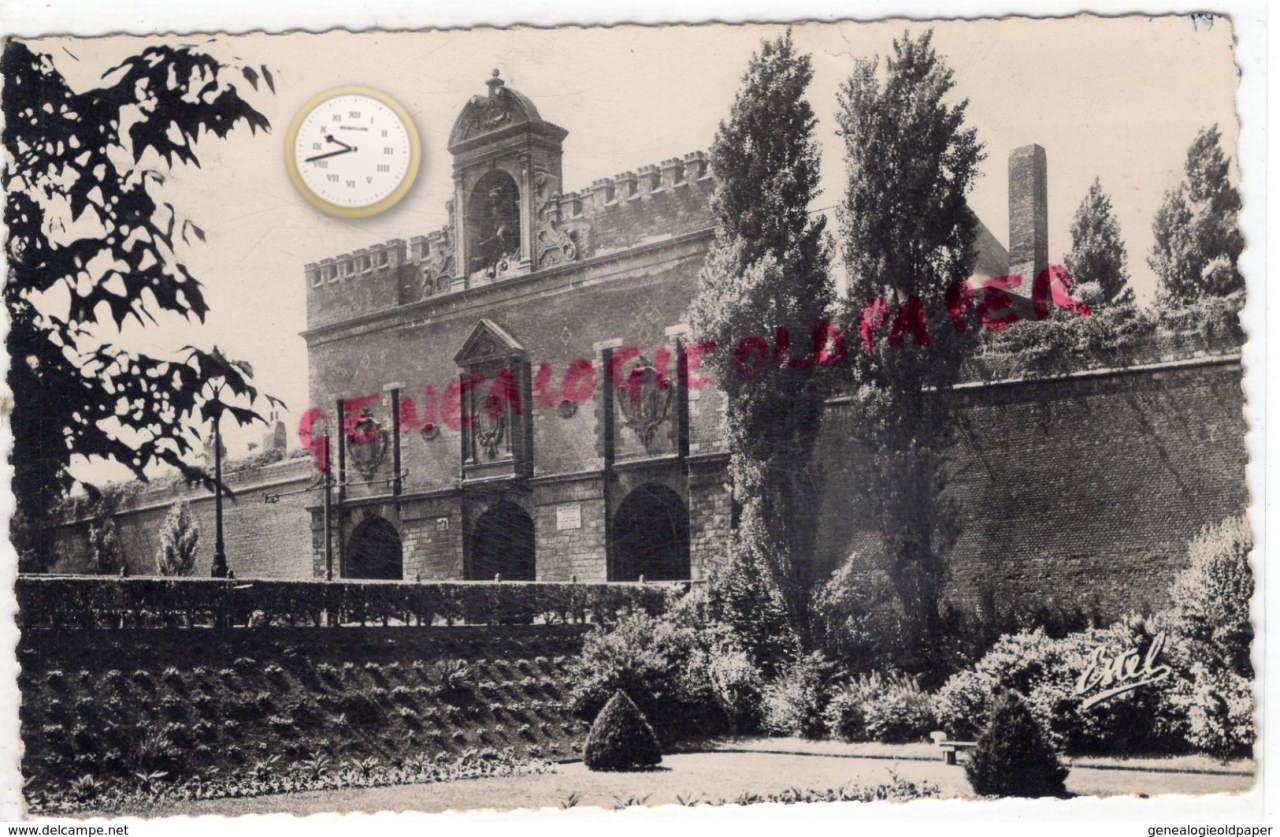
9:42
